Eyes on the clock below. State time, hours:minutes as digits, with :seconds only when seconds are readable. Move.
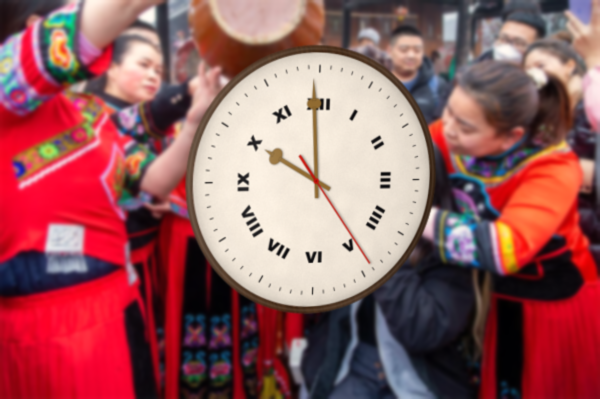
9:59:24
